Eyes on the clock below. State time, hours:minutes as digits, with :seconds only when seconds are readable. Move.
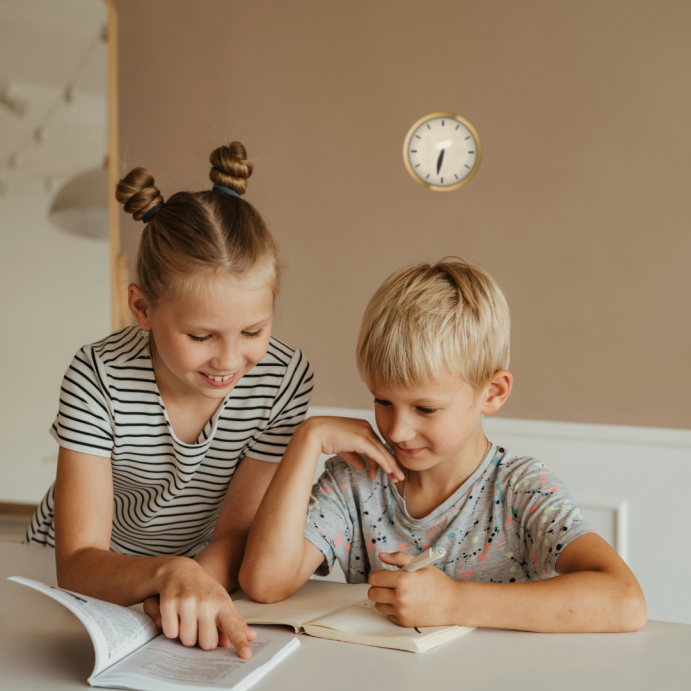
6:32
